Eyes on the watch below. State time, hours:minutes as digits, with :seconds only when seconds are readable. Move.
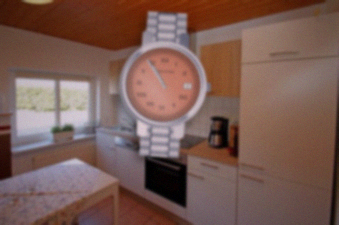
10:54
